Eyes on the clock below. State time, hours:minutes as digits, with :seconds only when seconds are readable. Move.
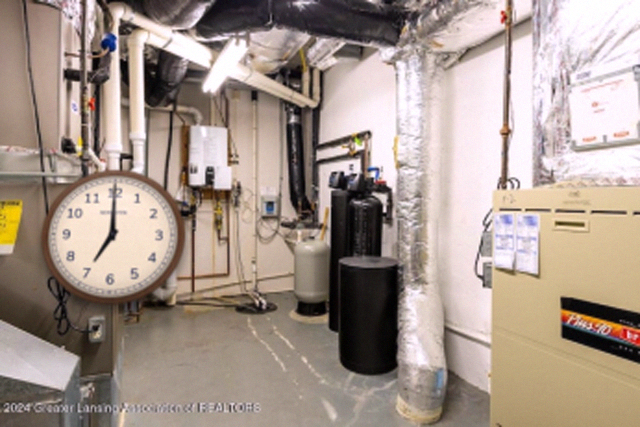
7:00
